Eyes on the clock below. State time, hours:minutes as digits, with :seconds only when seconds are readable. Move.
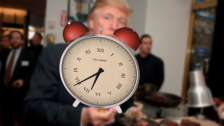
6:39
